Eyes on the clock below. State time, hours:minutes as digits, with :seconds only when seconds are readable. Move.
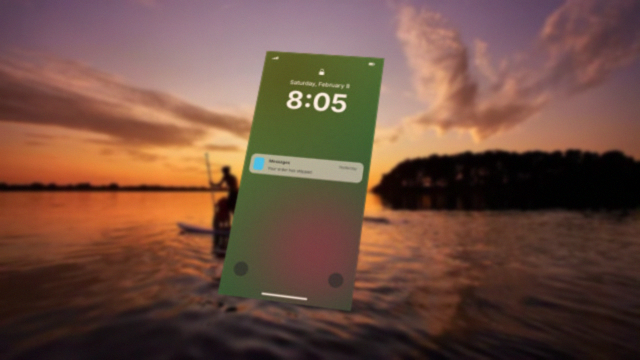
8:05
